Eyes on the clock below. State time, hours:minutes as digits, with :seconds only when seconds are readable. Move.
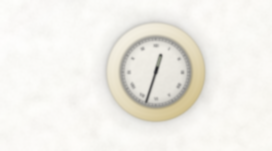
12:33
